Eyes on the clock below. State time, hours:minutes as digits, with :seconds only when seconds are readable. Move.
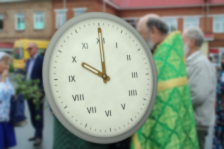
10:00
